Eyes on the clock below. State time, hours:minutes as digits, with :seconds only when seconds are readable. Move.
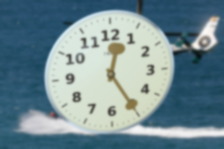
12:25
